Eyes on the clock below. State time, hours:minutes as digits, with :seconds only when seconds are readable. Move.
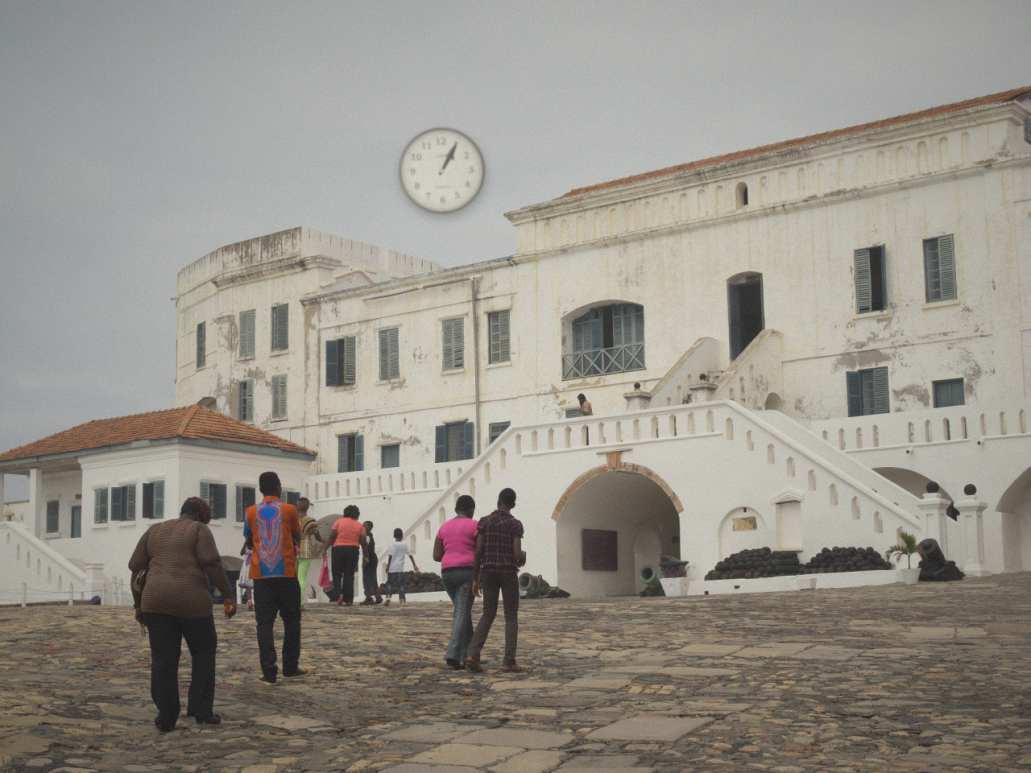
1:05
